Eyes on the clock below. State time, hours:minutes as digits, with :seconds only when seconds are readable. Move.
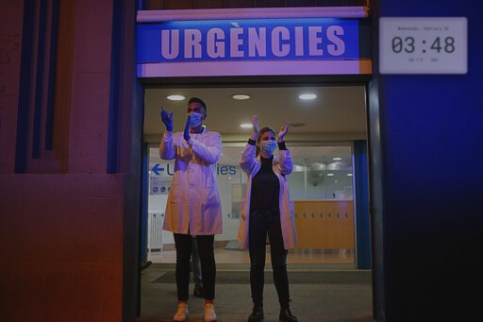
3:48
